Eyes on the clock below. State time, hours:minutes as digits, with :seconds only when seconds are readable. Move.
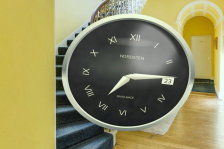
7:14
